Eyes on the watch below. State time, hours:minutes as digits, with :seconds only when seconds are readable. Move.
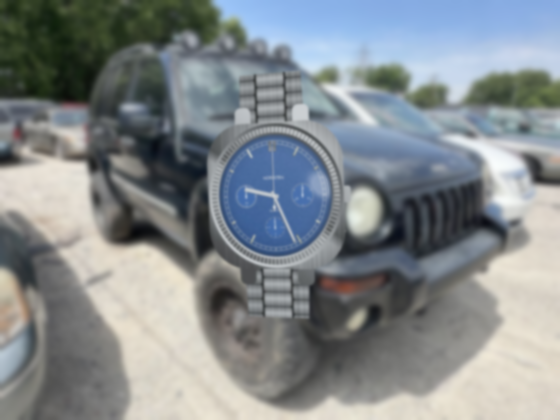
9:26
